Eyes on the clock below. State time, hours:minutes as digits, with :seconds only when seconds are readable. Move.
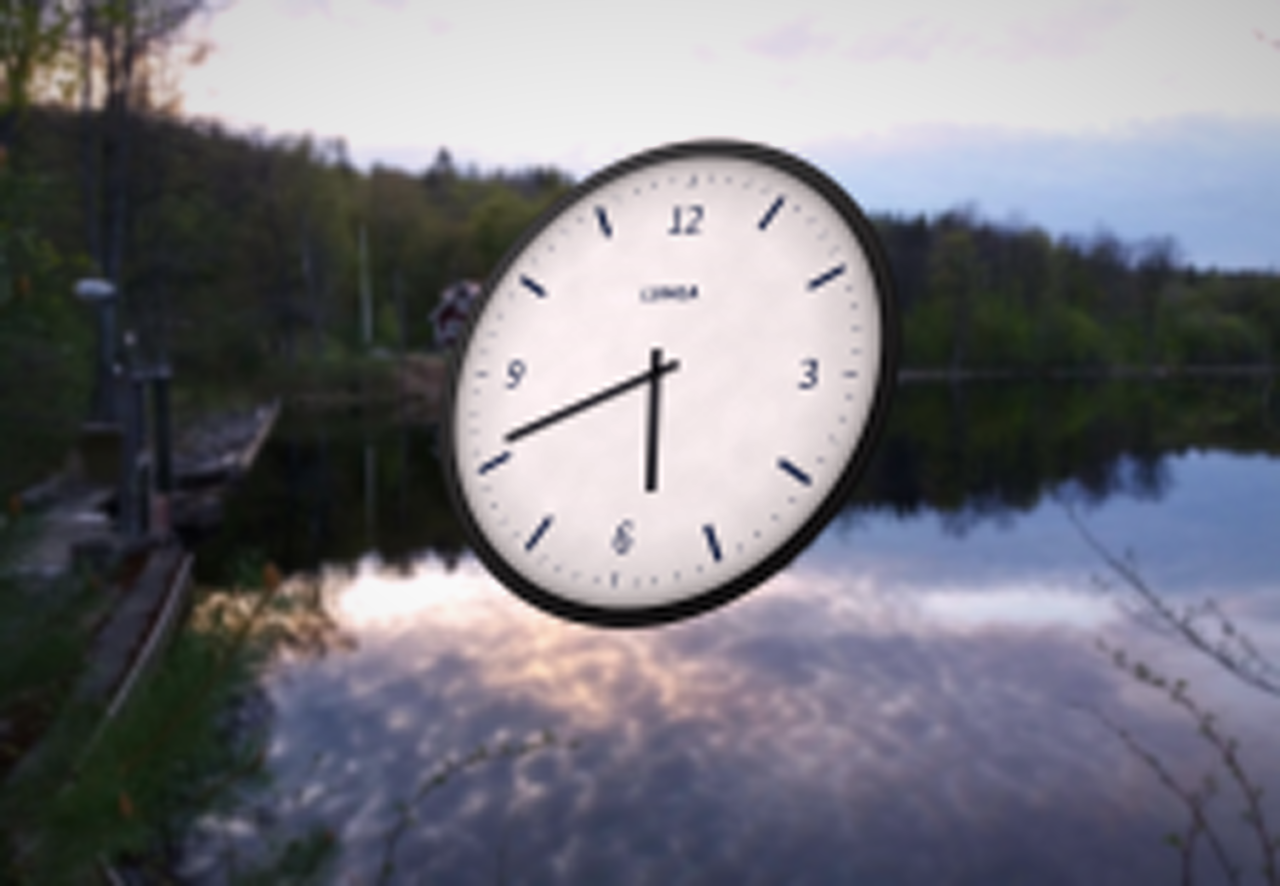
5:41
